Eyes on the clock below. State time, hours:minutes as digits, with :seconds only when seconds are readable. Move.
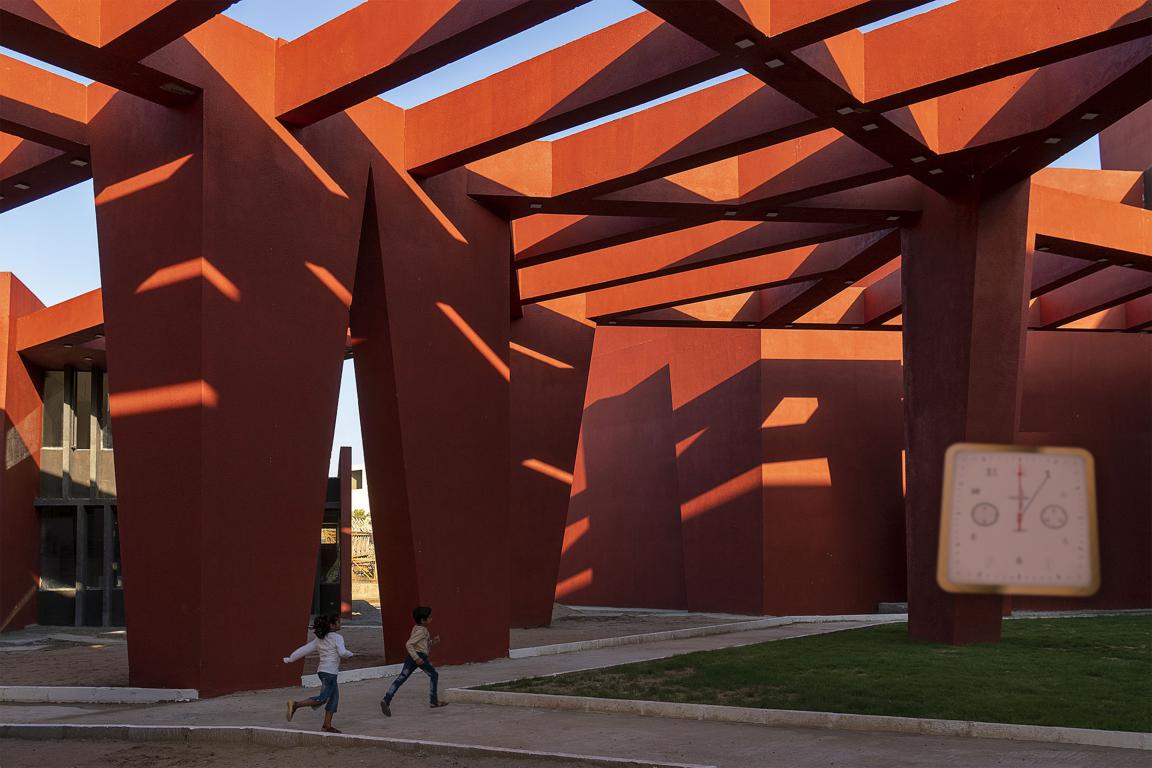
12:05
